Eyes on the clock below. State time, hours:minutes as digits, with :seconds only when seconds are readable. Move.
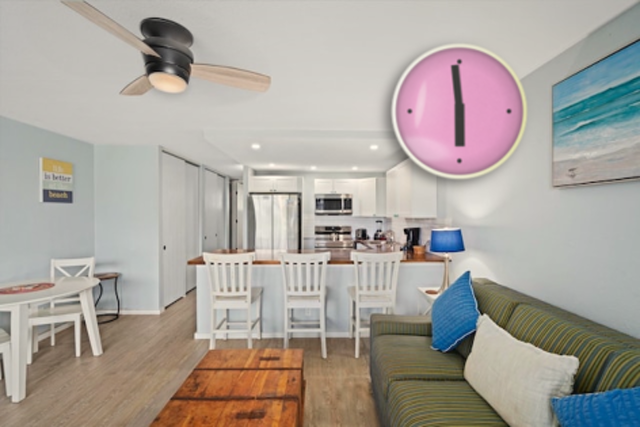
5:59
